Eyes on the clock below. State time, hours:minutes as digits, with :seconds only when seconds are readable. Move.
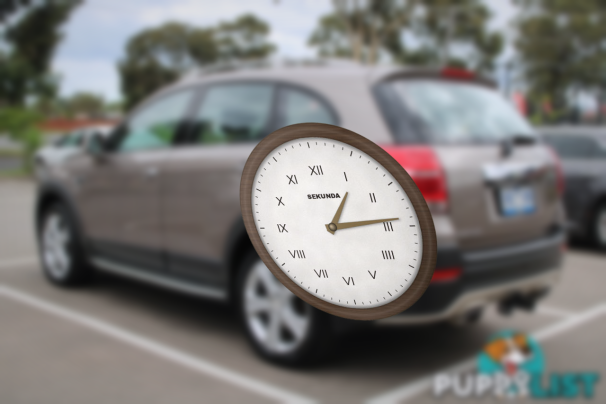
1:14
